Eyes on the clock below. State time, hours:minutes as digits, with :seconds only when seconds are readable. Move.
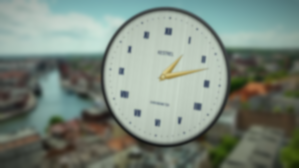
1:12
